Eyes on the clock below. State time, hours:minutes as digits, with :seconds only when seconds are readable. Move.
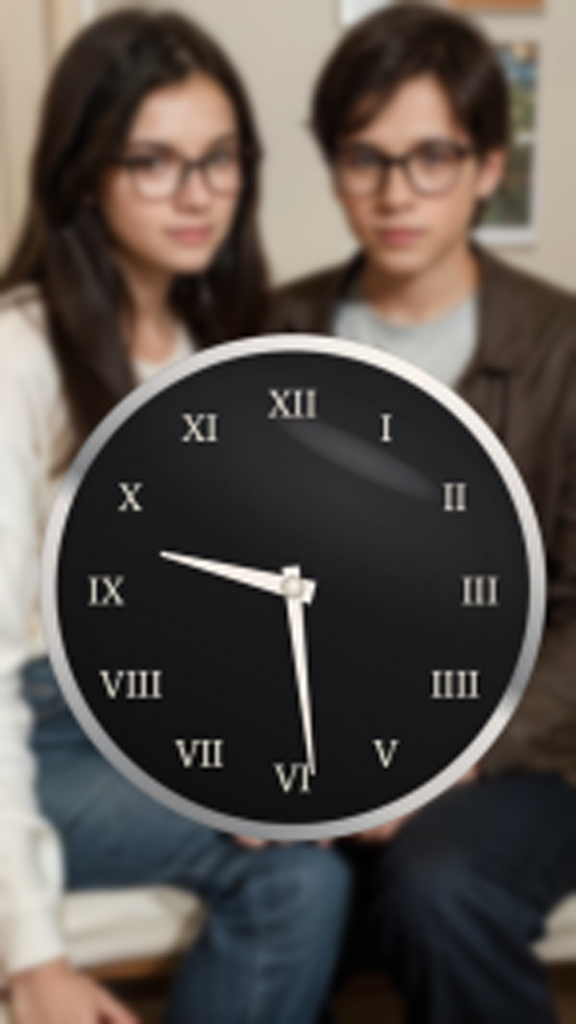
9:29
